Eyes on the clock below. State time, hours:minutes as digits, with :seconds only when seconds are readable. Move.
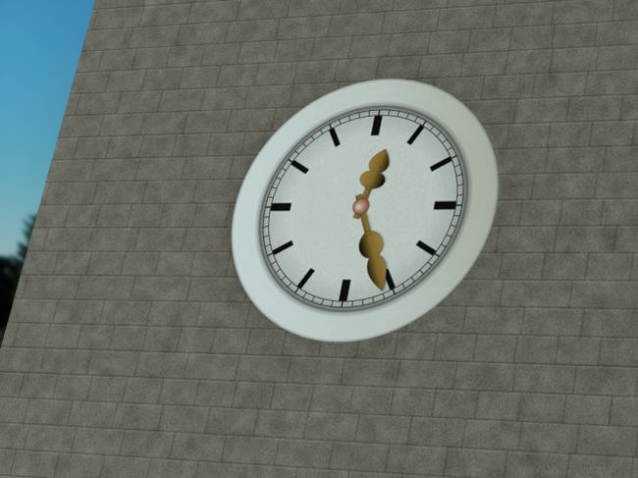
12:26
